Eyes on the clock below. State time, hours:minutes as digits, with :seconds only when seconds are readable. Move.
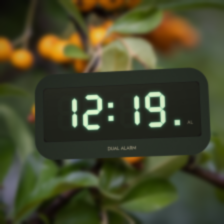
12:19
